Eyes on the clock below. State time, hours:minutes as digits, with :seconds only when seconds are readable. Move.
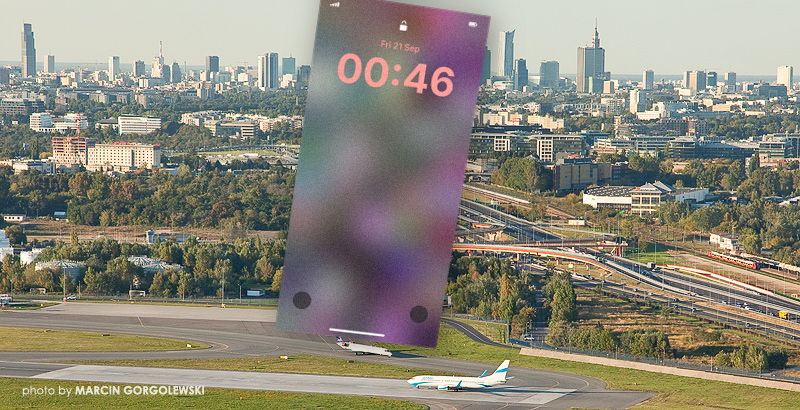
0:46
